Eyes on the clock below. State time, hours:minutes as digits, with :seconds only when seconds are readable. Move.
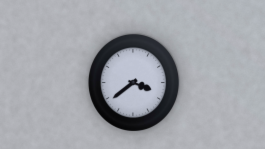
3:39
